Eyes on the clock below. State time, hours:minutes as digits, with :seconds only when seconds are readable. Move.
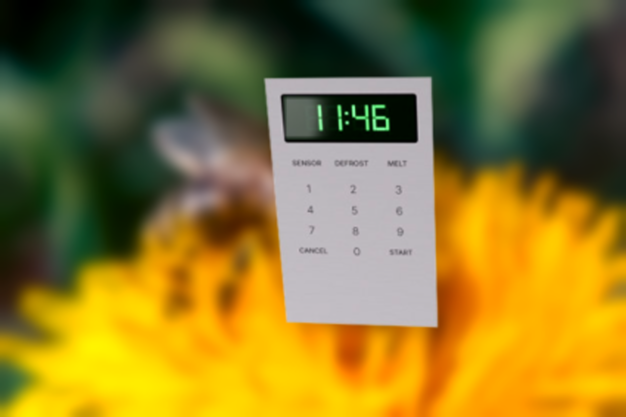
11:46
